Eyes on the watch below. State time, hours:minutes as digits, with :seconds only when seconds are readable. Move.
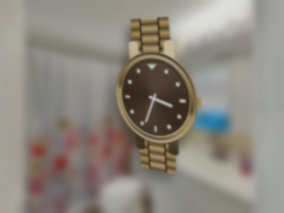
3:34
